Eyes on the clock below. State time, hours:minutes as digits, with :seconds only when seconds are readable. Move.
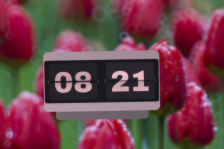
8:21
